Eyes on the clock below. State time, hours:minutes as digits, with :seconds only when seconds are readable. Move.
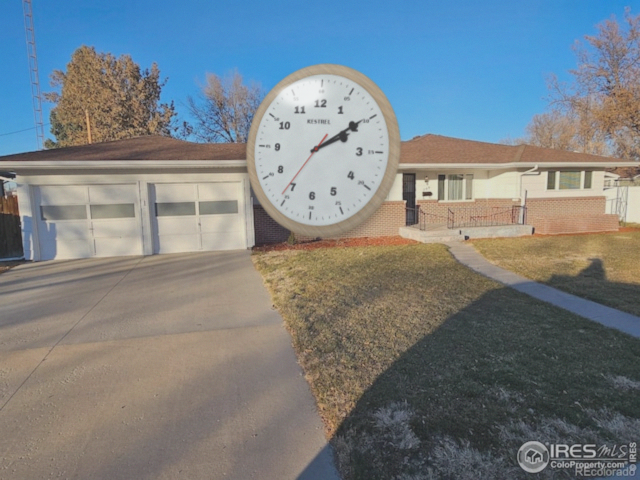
2:09:36
